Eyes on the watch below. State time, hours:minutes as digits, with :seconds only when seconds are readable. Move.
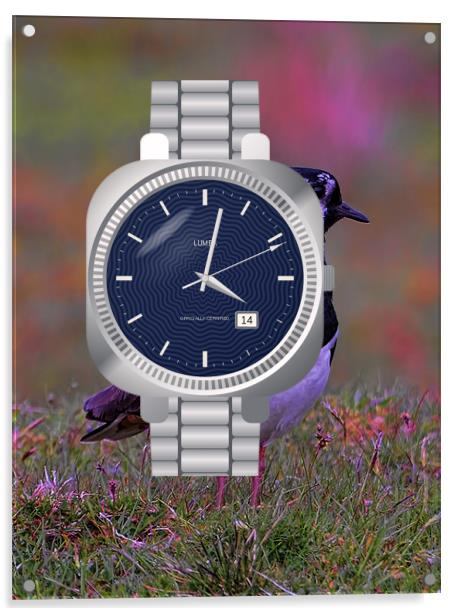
4:02:11
